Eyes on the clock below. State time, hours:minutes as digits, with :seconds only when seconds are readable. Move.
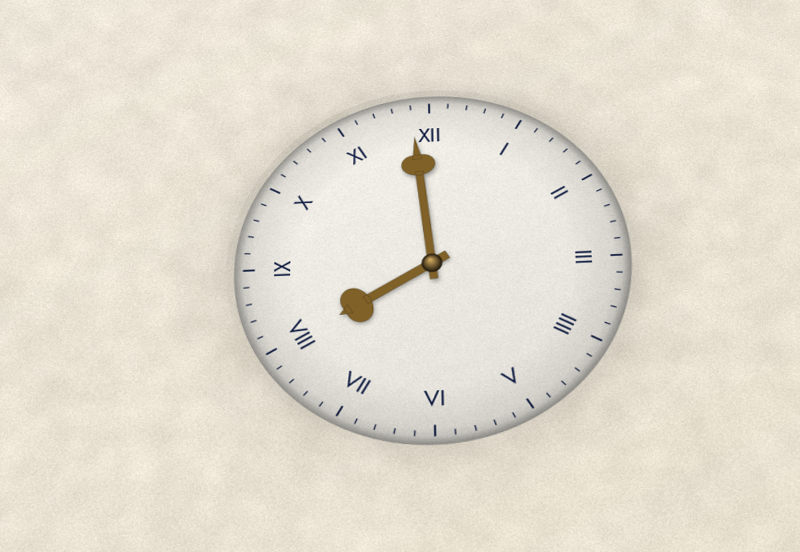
7:59
